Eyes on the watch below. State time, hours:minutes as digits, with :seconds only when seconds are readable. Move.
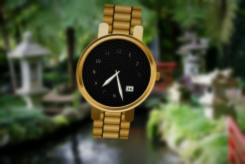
7:27
